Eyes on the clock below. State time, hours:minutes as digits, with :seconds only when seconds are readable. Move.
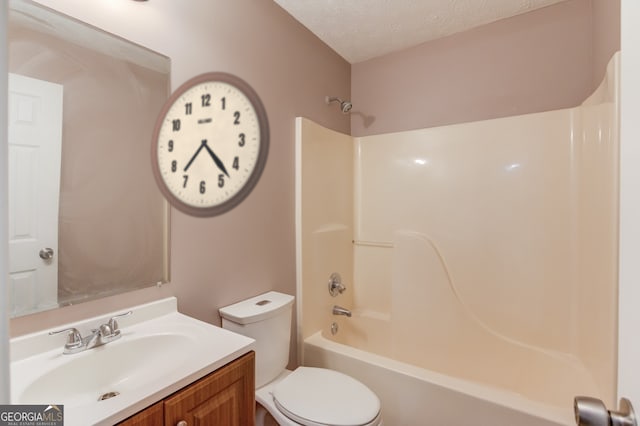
7:23
